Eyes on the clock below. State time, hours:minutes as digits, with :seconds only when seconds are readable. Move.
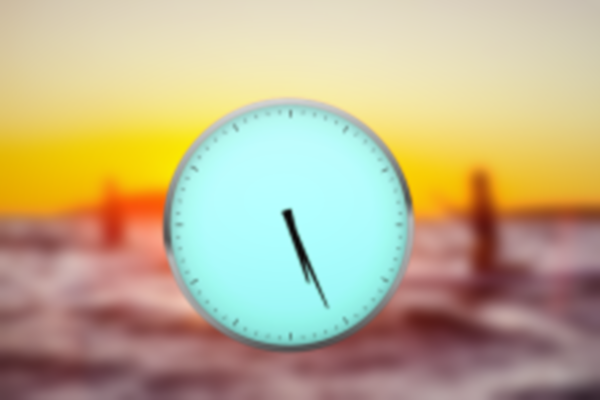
5:26
